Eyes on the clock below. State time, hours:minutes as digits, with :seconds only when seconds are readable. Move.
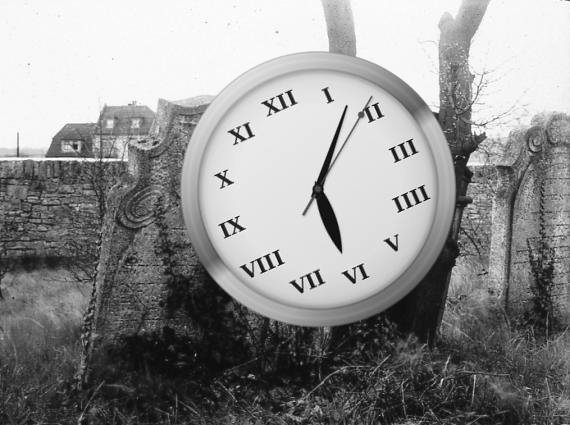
6:07:09
